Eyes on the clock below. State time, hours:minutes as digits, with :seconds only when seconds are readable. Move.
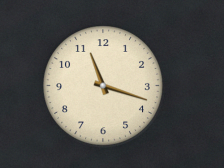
11:18
